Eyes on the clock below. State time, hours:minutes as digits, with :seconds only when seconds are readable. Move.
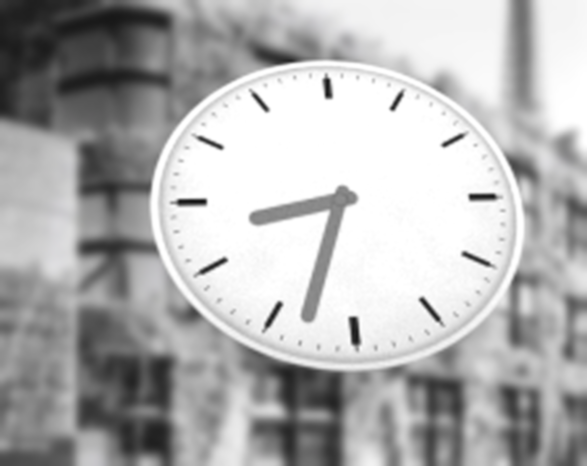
8:33
